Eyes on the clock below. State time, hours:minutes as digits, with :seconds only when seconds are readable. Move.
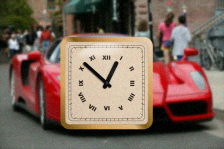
12:52
